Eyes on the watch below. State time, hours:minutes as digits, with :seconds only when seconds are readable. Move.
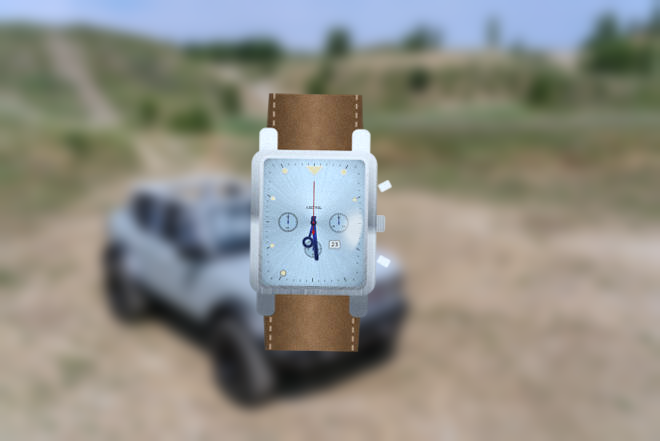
6:29
